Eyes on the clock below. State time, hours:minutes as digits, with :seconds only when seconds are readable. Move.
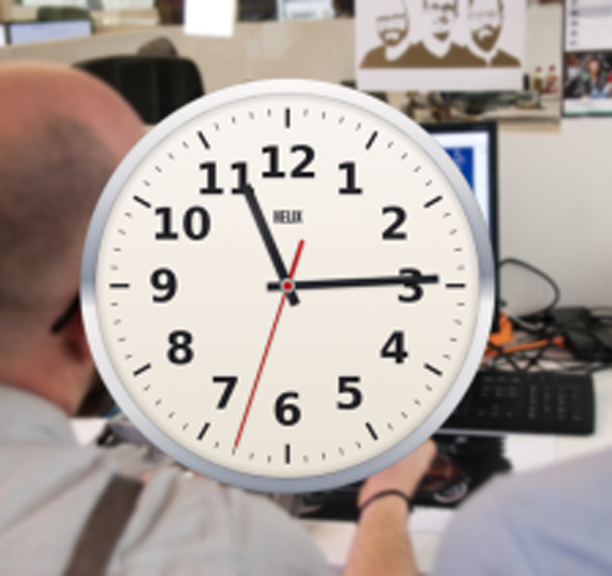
11:14:33
